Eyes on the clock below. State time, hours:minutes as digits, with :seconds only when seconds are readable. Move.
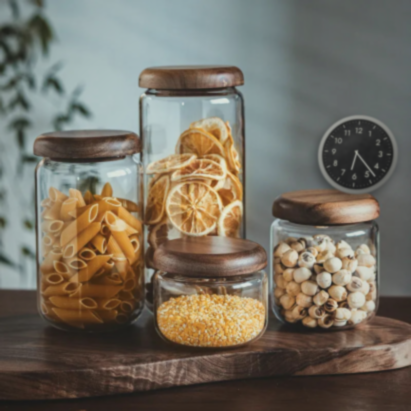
6:23
